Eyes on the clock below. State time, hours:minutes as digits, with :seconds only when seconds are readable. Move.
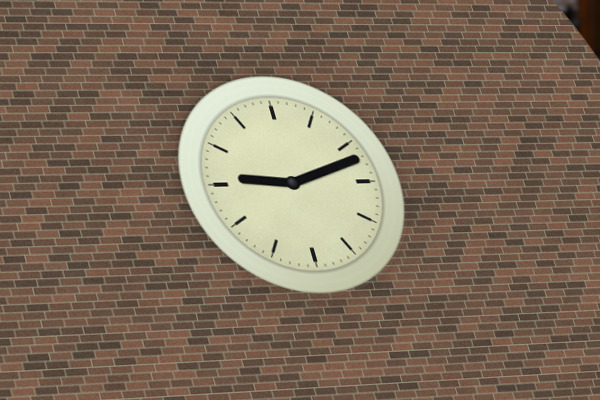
9:12
